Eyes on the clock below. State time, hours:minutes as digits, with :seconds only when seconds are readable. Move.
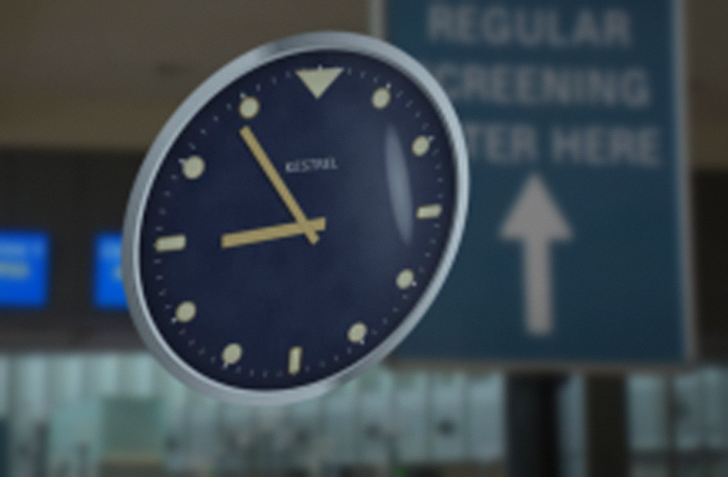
8:54
